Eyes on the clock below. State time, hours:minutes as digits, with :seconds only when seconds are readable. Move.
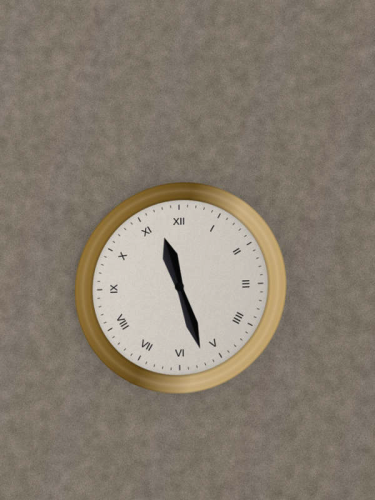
11:27
